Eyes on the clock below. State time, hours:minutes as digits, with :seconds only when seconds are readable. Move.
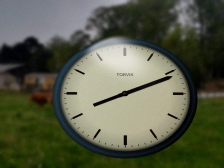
8:11
